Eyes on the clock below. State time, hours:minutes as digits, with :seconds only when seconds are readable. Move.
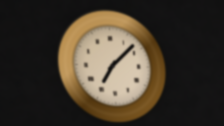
7:08
